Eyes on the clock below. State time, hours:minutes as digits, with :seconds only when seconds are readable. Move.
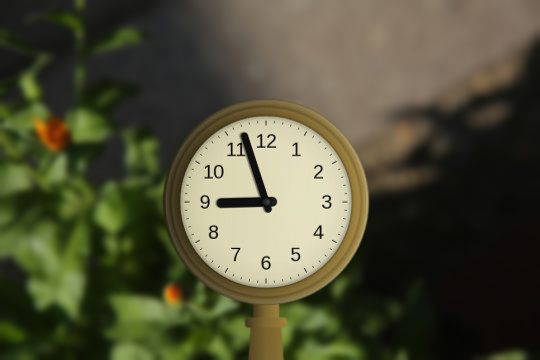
8:57
